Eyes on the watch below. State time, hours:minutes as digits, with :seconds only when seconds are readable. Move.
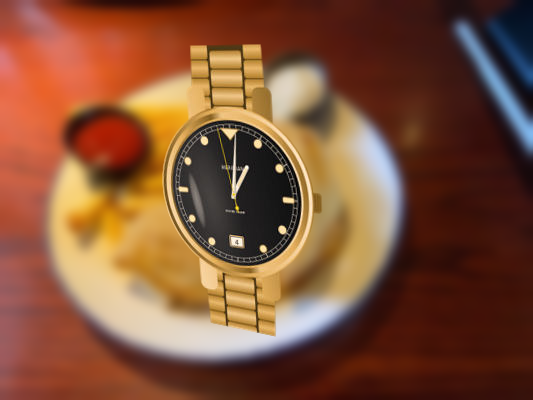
1:00:58
